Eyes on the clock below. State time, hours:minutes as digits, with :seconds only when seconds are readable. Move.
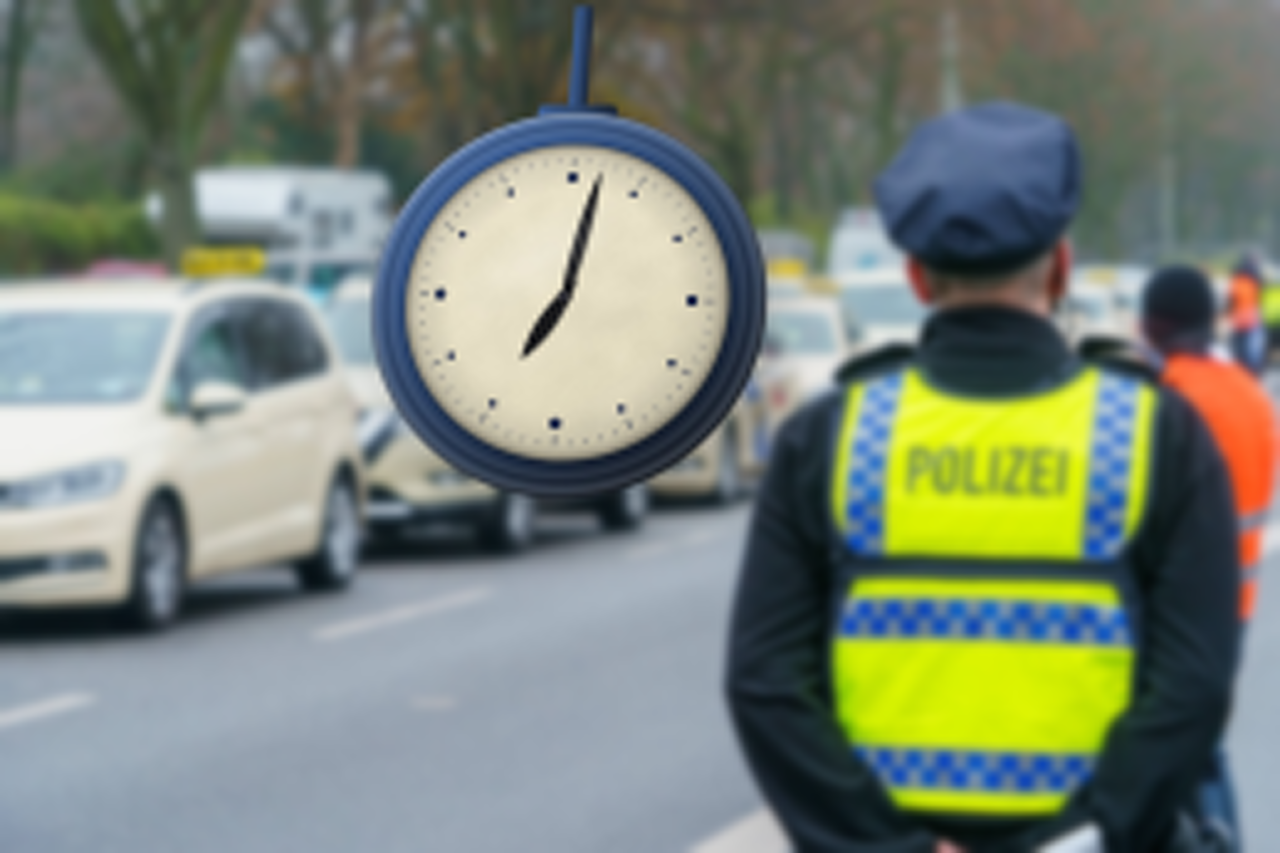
7:02
